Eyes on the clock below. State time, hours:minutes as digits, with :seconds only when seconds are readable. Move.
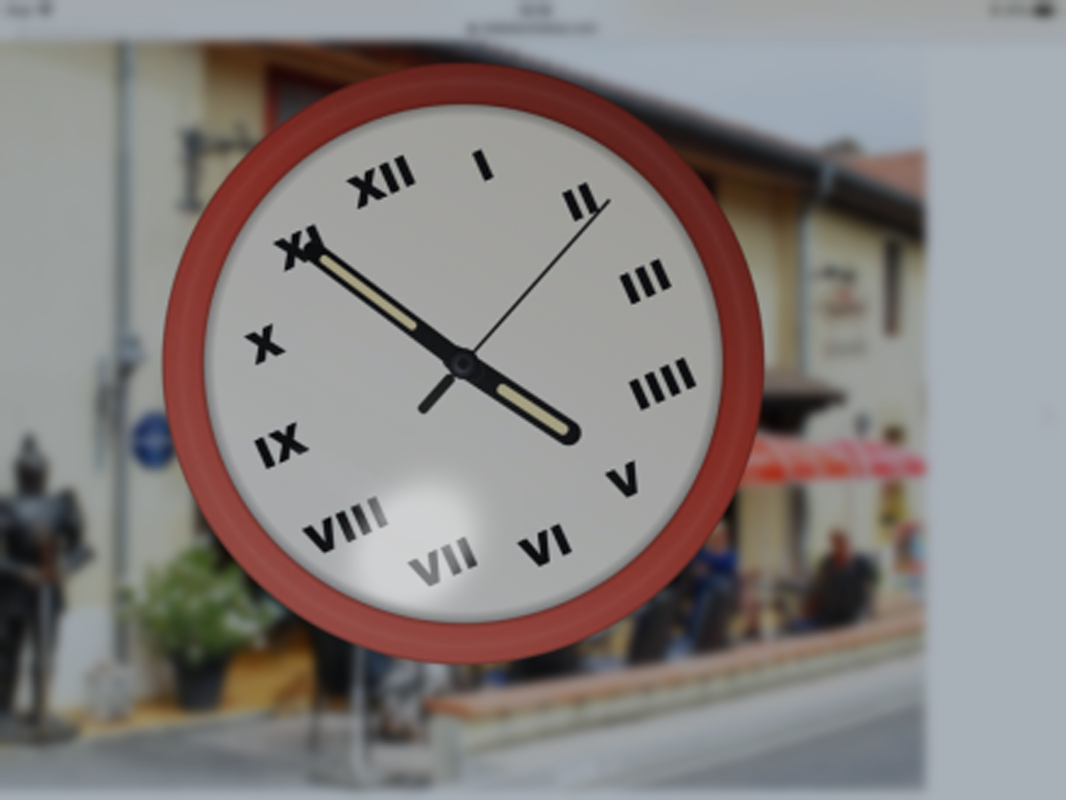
4:55:11
